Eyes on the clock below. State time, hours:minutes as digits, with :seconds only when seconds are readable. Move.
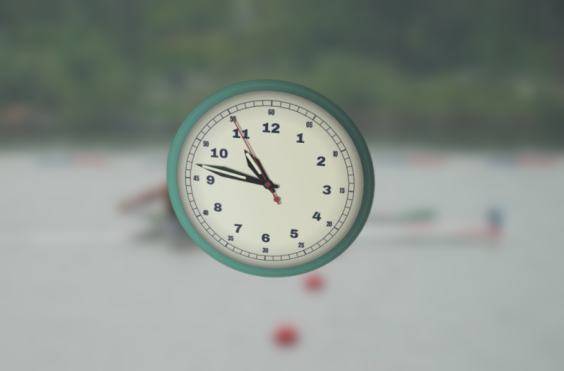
10:46:55
